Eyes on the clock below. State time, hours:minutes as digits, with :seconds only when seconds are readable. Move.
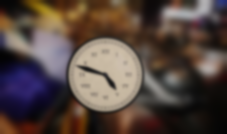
4:48
